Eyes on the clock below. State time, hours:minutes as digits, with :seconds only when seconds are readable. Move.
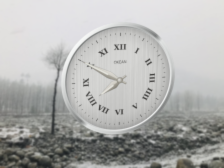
7:50
